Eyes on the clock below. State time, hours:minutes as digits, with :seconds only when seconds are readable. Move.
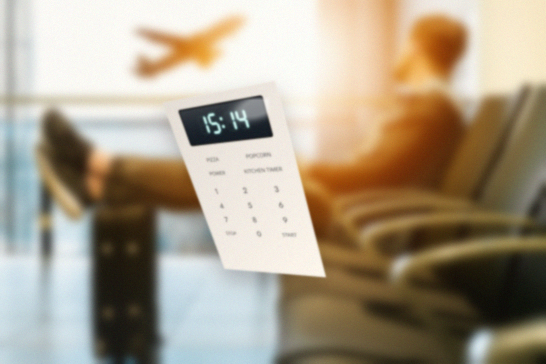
15:14
